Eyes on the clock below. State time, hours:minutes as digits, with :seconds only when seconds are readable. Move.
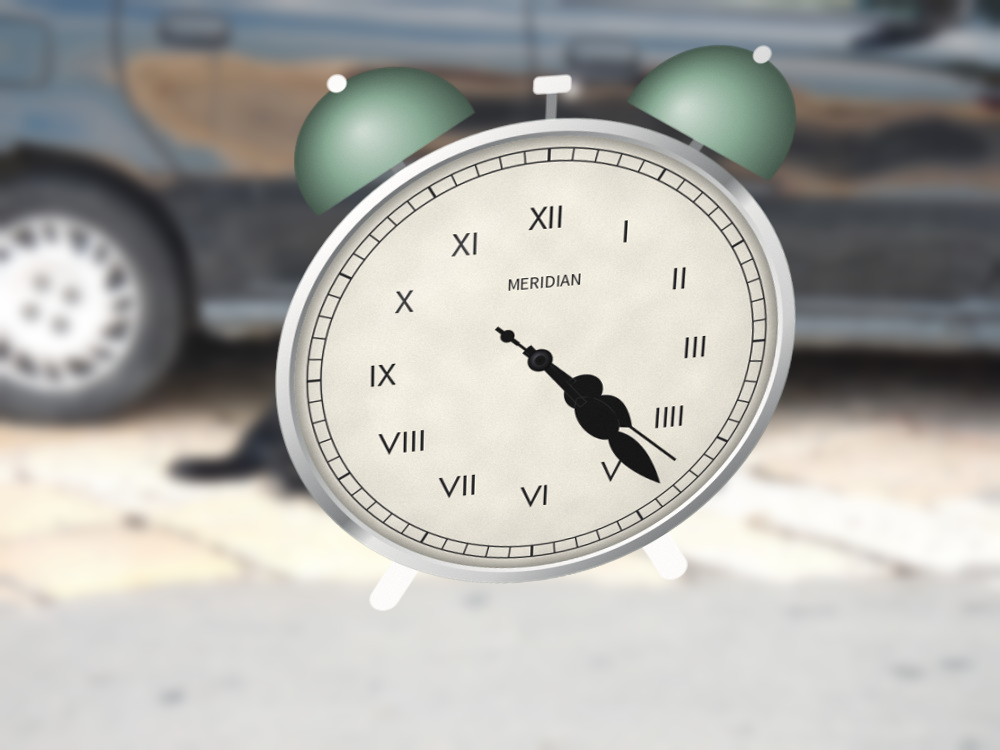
4:23:22
